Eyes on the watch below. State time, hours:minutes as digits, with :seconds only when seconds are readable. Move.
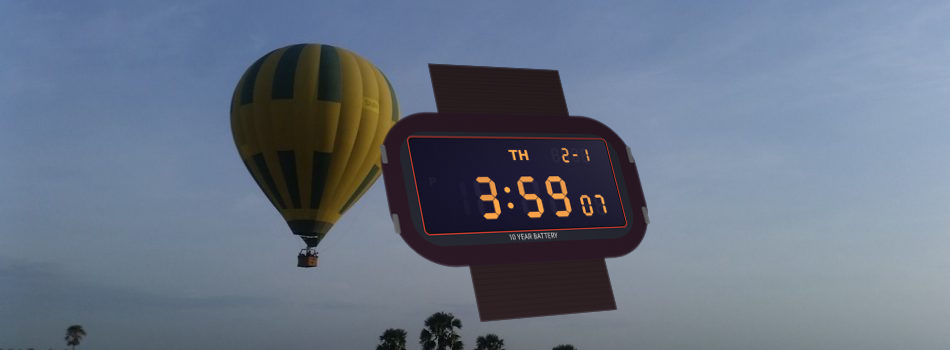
3:59:07
